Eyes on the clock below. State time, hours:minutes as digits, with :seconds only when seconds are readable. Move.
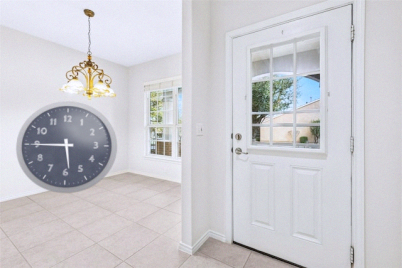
5:45
